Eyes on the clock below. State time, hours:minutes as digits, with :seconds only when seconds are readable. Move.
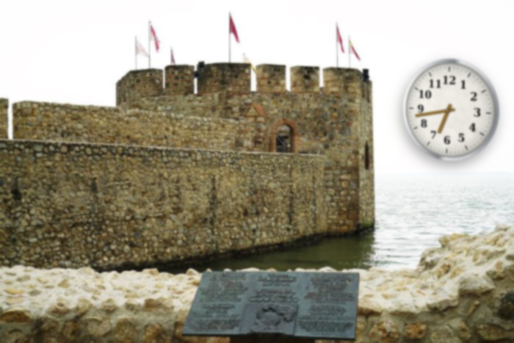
6:43
